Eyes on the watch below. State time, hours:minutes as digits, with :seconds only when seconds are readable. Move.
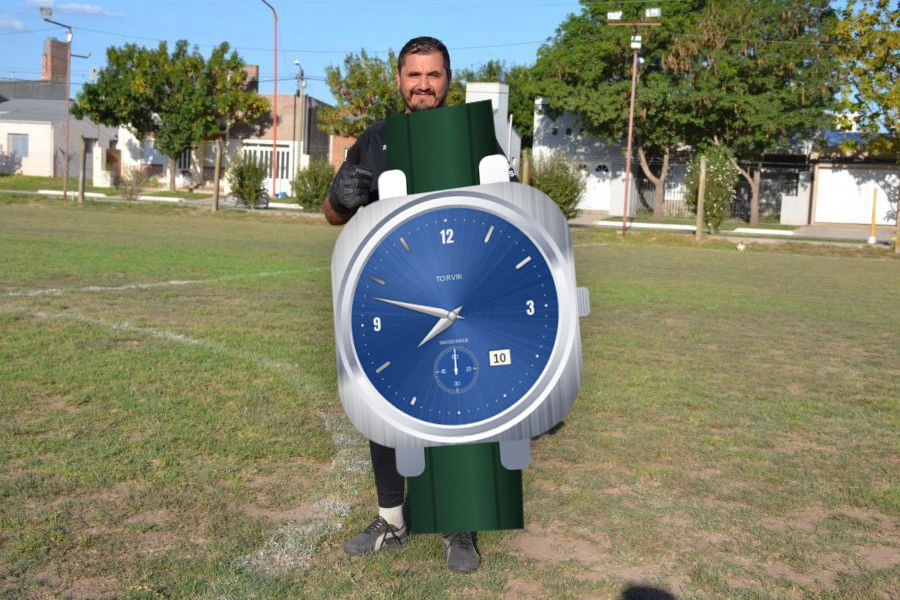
7:48
